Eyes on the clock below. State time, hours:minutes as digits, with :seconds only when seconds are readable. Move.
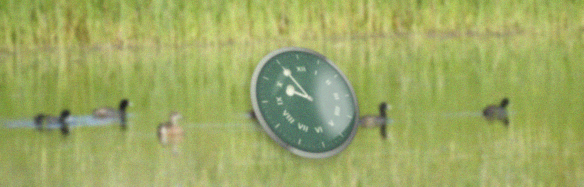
9:55
